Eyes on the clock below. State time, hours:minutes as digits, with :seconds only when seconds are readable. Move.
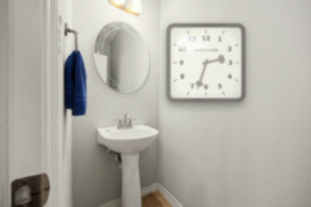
2:33
